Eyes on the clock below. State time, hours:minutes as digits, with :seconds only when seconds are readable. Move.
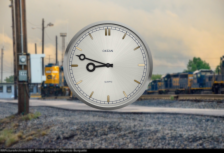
8:48
